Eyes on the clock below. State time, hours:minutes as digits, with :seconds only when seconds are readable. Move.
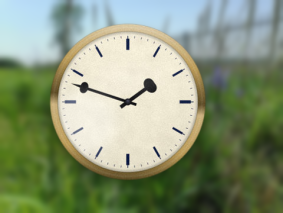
1:48
